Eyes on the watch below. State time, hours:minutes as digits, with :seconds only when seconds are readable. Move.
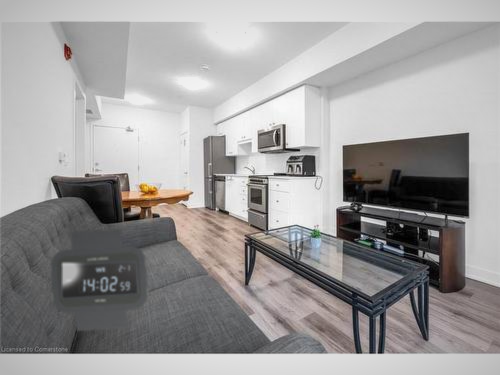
14:02
